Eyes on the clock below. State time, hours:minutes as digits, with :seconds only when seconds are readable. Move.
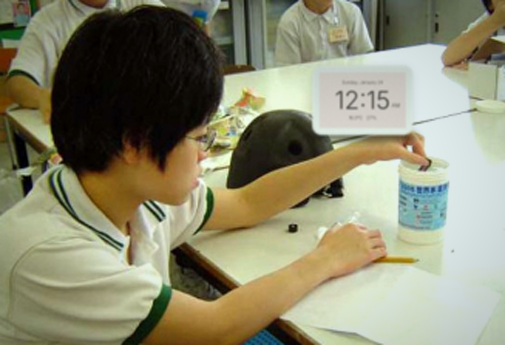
12:15
